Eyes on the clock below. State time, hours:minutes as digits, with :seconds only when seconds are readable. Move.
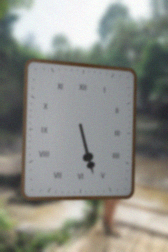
5:27
